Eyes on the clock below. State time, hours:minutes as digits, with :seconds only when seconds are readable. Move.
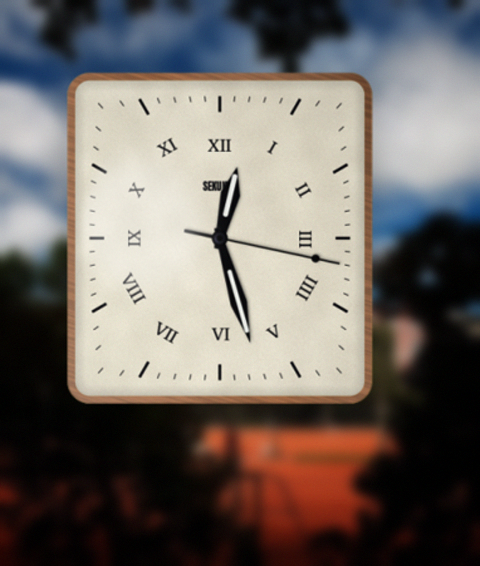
12:27:17
